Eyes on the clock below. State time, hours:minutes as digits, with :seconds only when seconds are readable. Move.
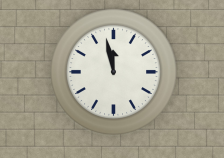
11:58
